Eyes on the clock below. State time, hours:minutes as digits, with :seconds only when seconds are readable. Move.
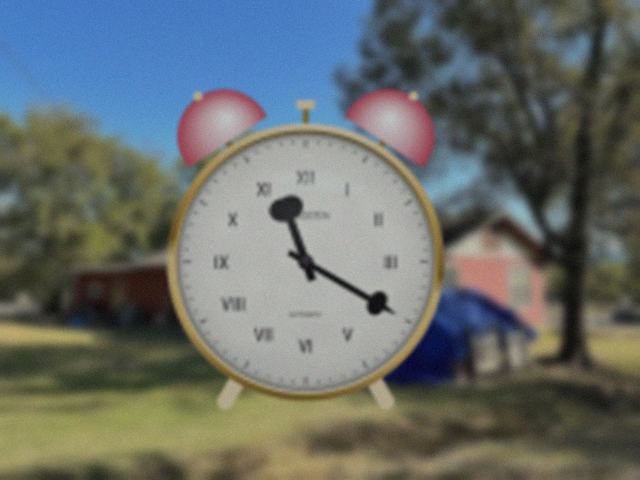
11:20
